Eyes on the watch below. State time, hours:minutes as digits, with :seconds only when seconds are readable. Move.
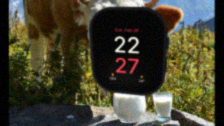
22:27
